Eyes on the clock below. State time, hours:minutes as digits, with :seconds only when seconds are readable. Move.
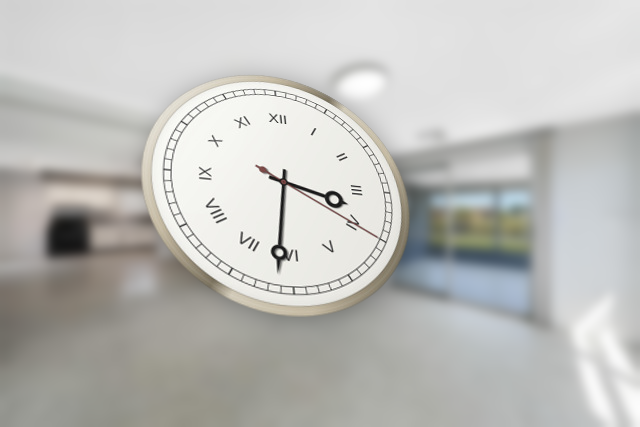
3:31:20
